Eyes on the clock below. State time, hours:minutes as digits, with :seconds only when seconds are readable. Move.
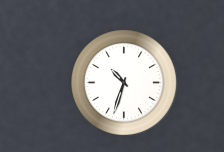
10:33
